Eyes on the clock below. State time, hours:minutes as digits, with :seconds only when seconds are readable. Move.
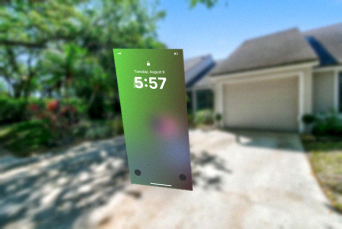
5:57
